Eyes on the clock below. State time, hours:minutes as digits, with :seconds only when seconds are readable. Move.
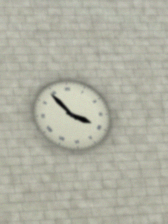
3:54
